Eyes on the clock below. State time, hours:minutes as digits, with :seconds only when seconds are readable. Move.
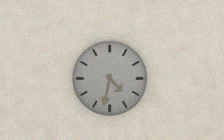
4:32
